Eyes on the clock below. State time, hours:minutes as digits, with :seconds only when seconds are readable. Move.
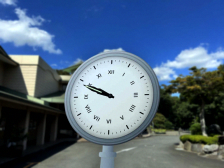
9:49
